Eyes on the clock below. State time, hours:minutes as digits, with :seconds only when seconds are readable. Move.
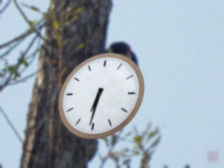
6:31
